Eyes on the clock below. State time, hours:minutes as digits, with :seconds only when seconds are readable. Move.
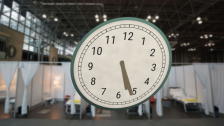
5:26
